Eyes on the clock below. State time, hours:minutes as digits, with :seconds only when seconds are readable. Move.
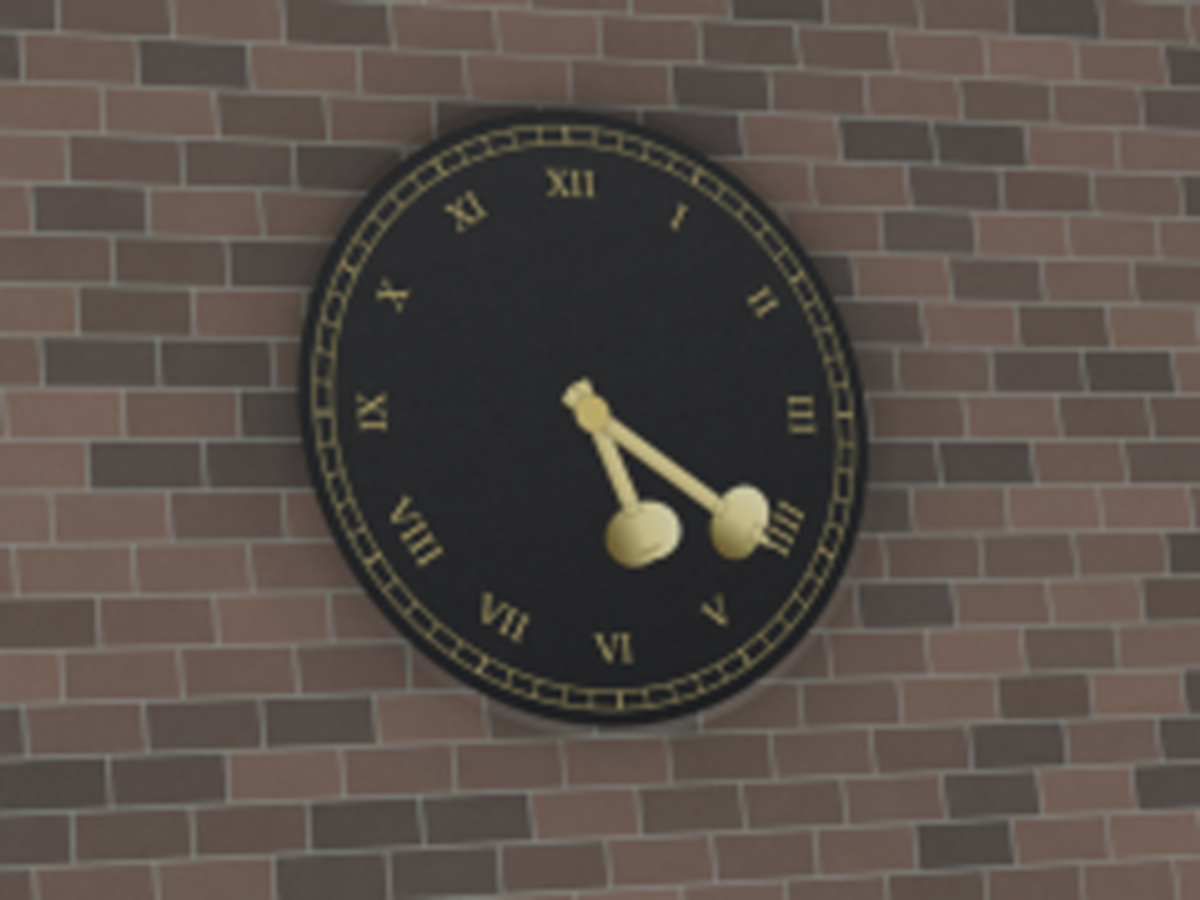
5:21
